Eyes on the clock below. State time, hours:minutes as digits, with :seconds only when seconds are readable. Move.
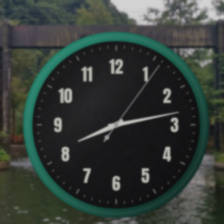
8:13:06
